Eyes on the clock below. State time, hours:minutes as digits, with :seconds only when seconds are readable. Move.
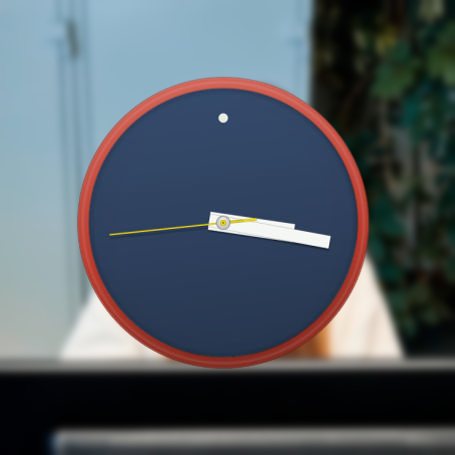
3:16:44
